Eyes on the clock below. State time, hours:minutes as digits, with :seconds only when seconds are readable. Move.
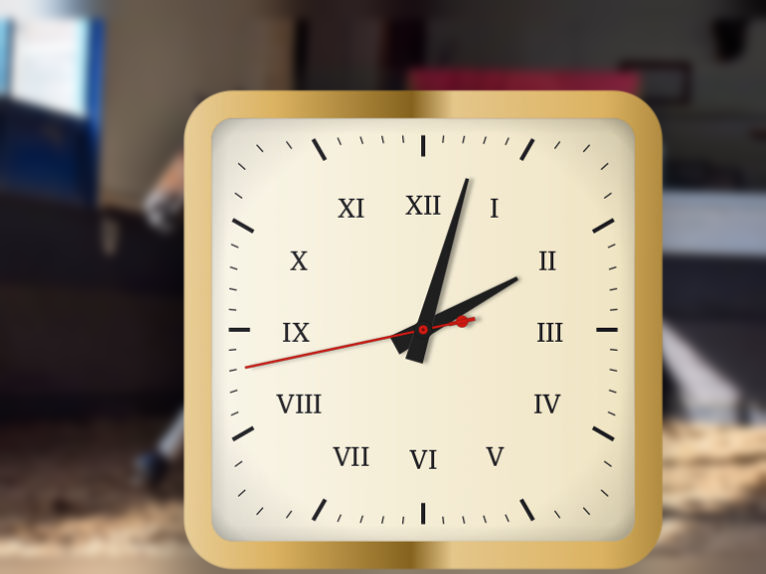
2:02:43
